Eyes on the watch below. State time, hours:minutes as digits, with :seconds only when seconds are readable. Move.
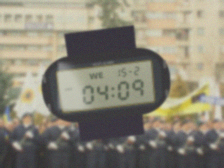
4:09
